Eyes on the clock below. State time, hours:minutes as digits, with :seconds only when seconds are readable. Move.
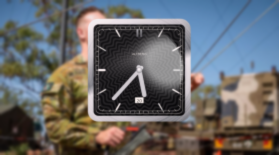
5:37
